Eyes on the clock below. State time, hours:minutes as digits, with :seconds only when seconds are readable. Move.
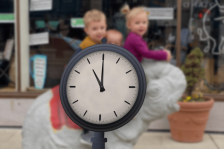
11:00
